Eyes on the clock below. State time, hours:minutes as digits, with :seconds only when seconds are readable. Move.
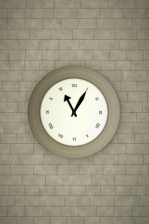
11:05
